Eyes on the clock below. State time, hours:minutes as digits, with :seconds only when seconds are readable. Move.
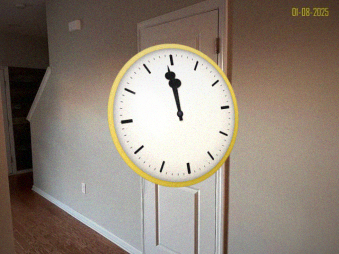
11:59
